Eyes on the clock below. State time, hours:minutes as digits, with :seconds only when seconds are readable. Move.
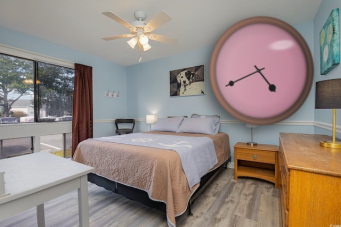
4:41
